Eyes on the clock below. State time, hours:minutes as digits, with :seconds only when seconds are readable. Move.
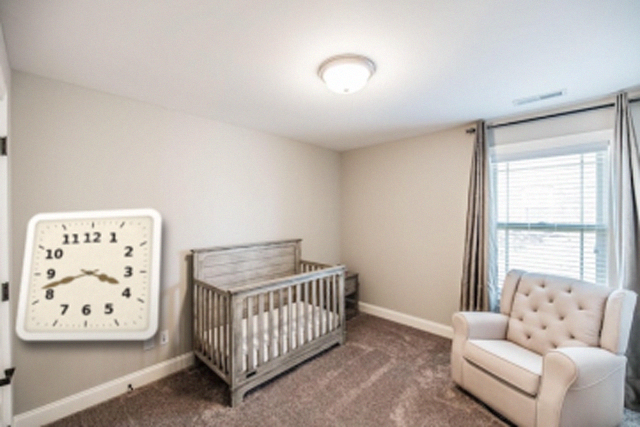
3:42
